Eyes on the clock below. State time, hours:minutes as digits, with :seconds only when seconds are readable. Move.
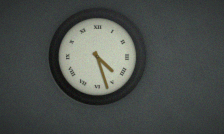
4:27
